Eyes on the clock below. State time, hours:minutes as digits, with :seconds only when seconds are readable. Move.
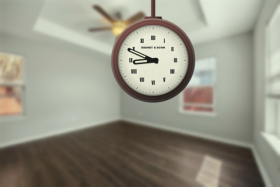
8:49
